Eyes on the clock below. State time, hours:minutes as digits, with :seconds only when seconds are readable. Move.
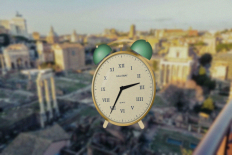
2:35
